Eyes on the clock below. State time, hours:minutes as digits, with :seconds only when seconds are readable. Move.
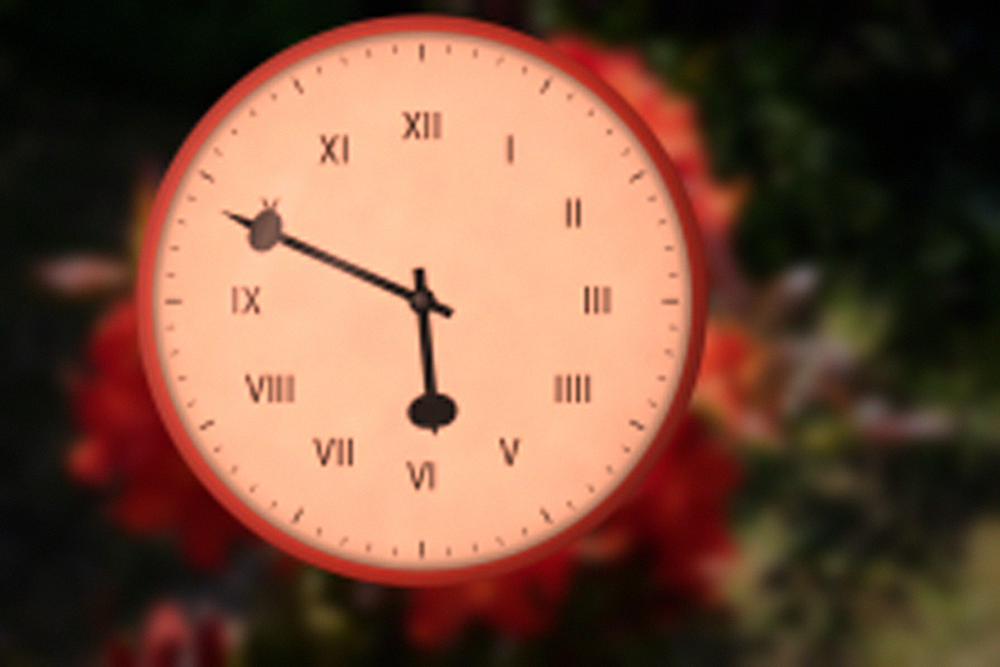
5:49
